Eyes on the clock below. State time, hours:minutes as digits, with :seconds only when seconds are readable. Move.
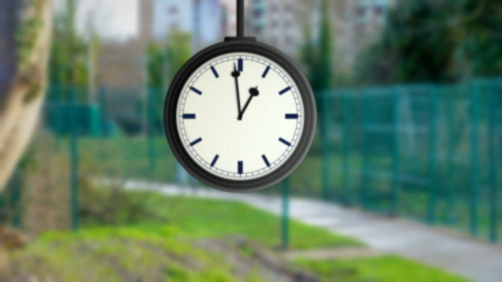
12:59
